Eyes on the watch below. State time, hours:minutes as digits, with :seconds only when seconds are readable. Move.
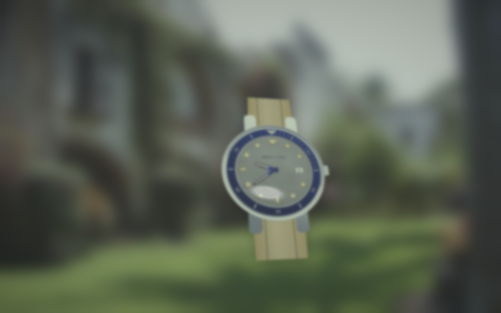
9:39
